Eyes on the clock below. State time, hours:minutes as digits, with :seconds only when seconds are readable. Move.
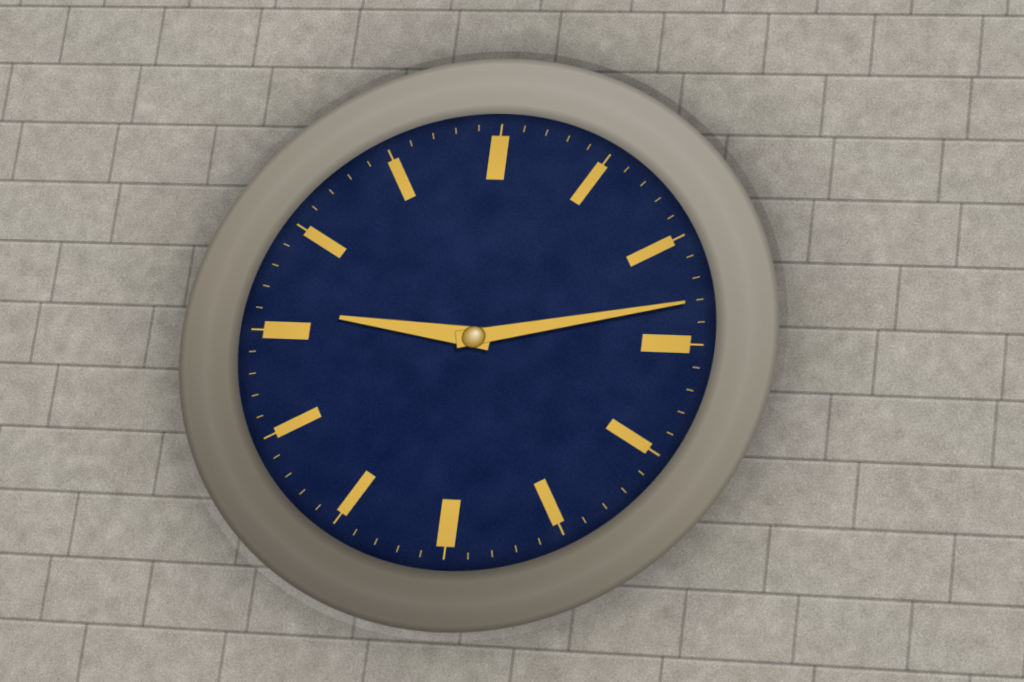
9:13
